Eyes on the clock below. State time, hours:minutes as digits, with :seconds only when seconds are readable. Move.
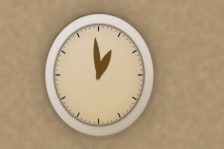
12:59
